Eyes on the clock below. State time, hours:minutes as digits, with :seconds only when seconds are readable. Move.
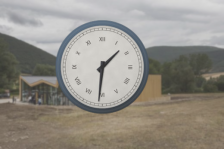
1:31
